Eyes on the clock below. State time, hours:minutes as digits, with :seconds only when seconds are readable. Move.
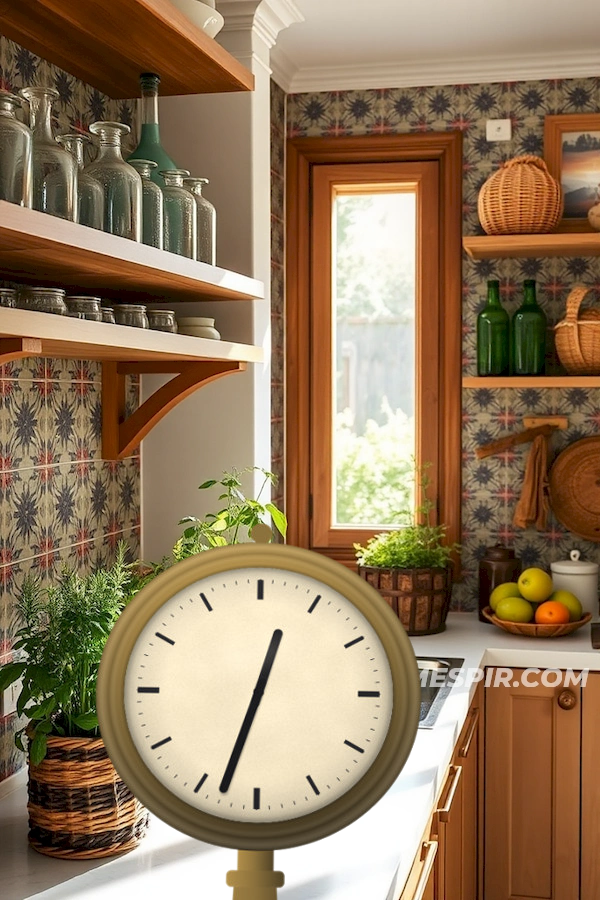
12:33
